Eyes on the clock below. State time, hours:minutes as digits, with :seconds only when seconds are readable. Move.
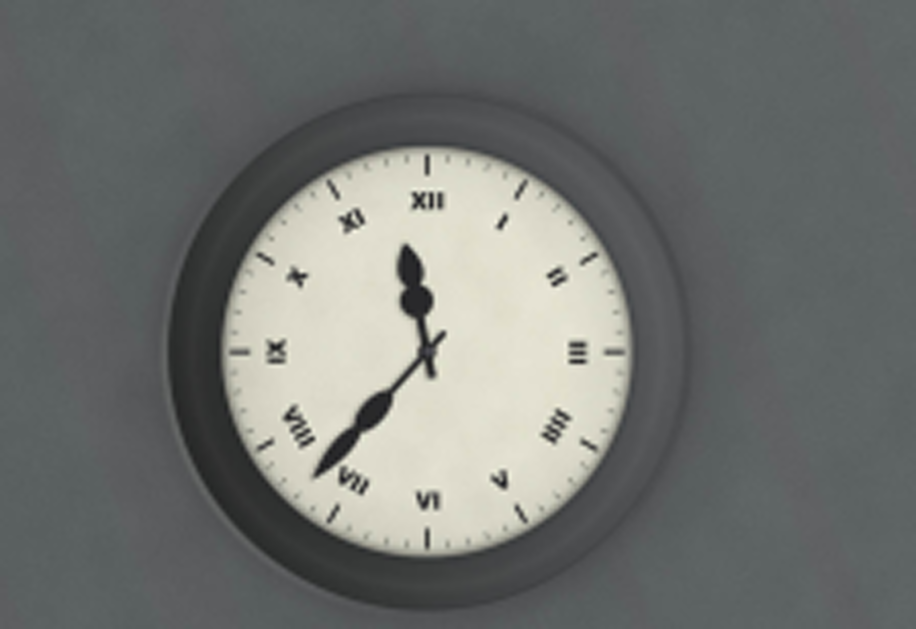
11:37
